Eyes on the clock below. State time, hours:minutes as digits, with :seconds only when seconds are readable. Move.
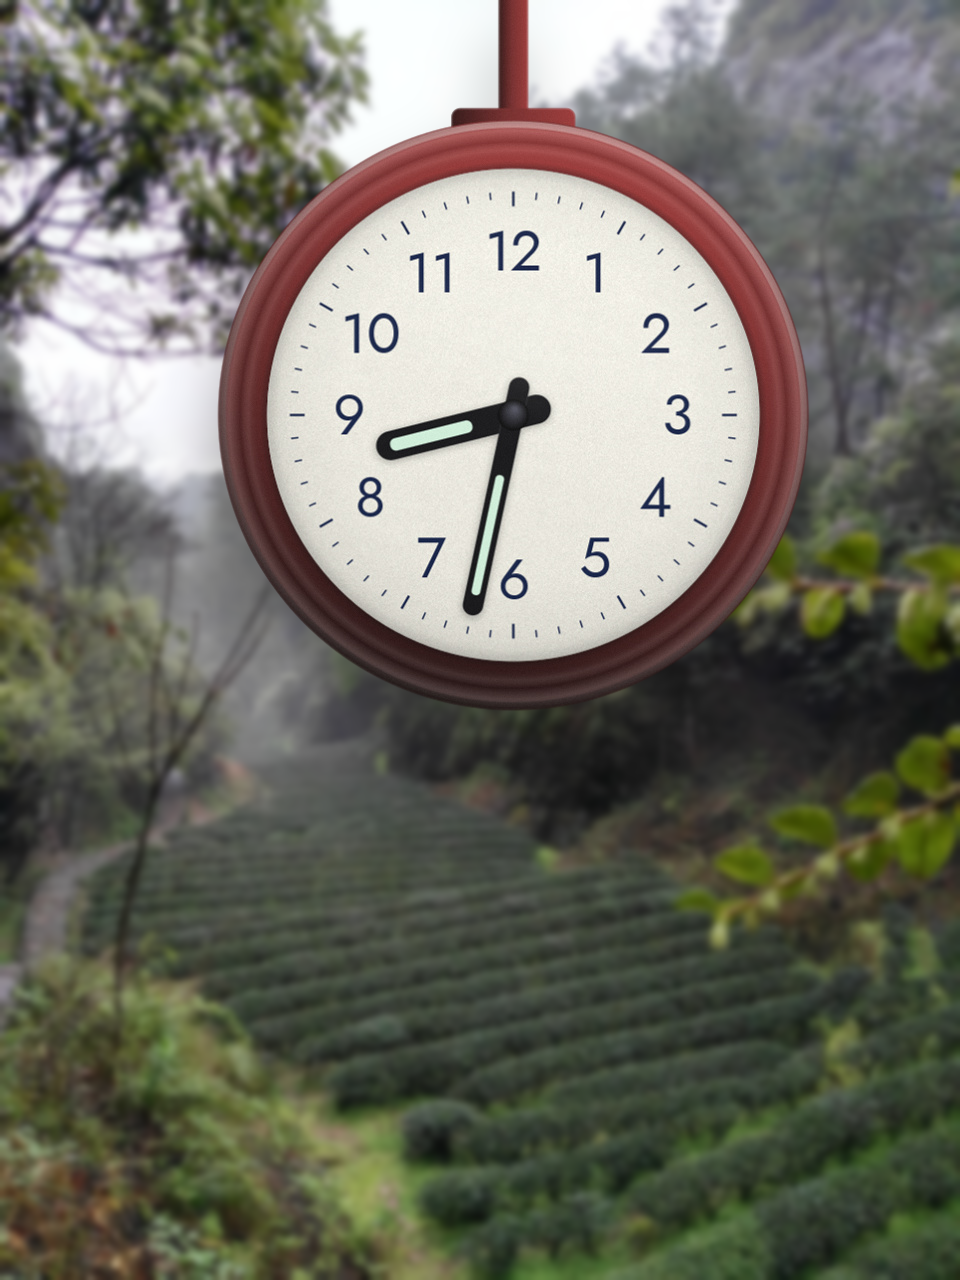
8:32
